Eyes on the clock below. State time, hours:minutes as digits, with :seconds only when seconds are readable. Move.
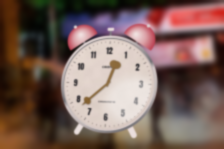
12:38
